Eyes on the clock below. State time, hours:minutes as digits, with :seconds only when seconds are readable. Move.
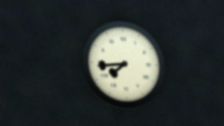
7:44
